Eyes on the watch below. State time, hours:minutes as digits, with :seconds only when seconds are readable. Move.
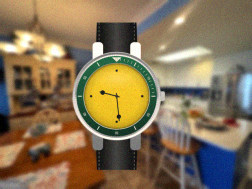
9:29
